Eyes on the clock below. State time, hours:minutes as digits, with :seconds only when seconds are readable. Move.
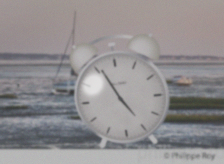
4:56
